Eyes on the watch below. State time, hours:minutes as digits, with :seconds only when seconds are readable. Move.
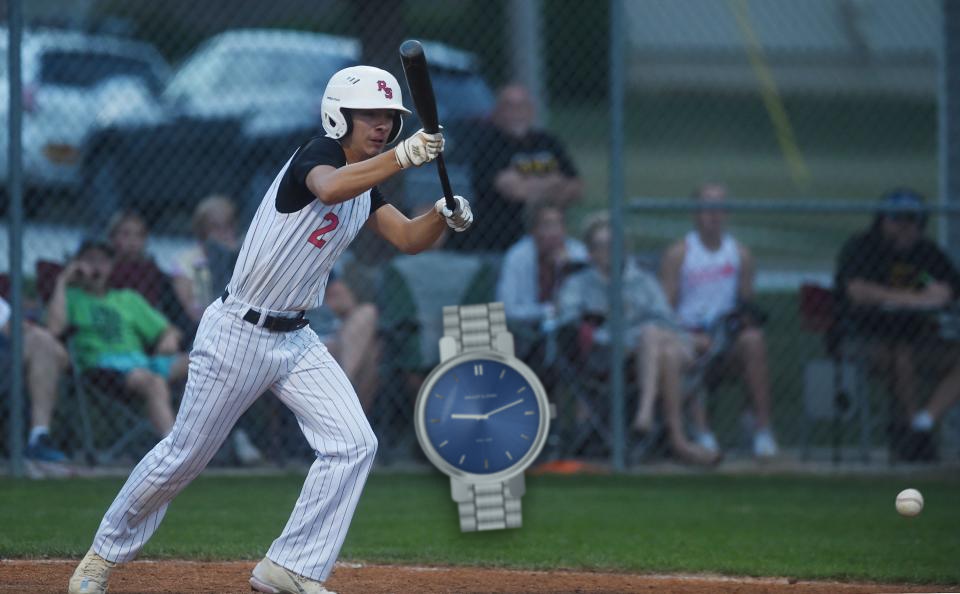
9:12
